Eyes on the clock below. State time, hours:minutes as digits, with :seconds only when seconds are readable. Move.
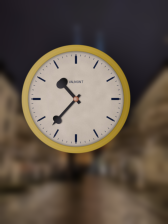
10:37
